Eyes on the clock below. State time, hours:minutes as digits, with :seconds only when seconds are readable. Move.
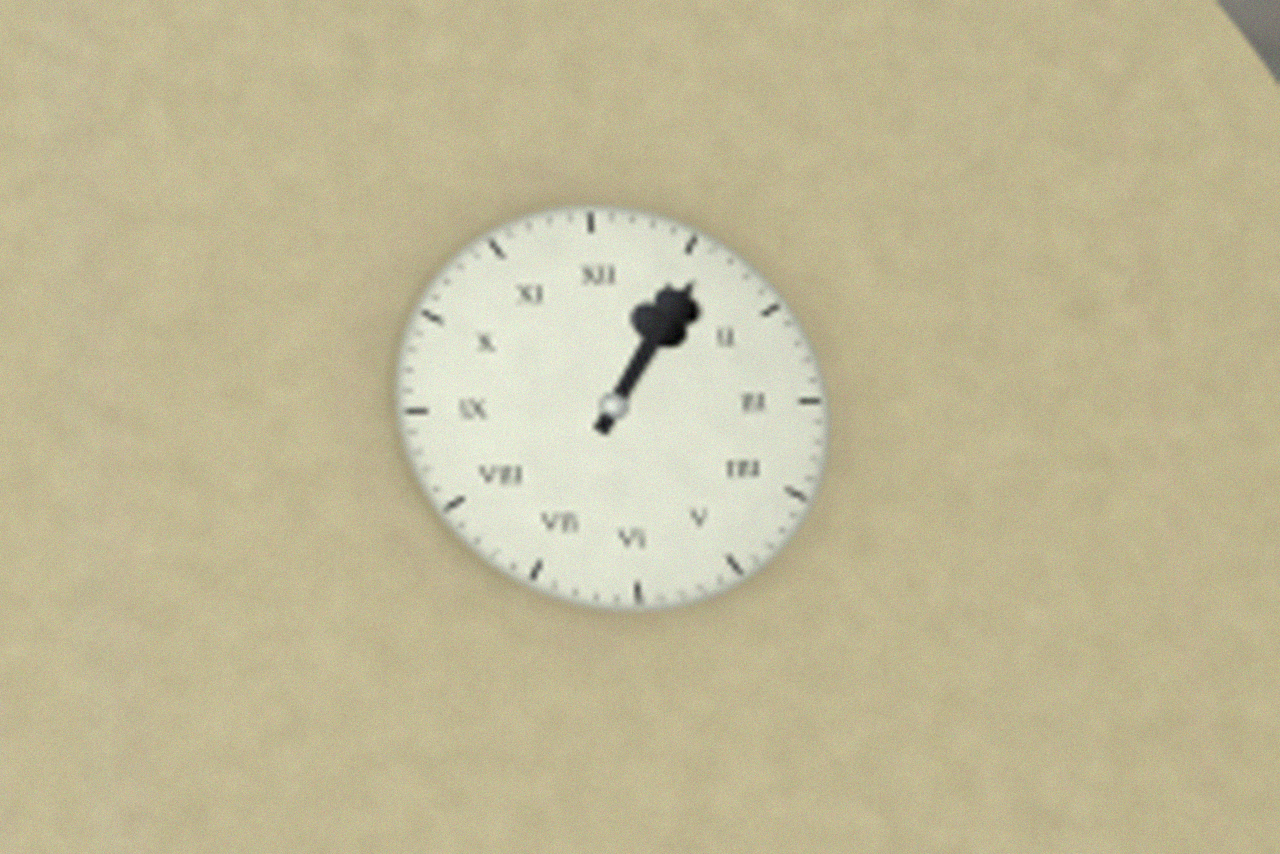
1:06
